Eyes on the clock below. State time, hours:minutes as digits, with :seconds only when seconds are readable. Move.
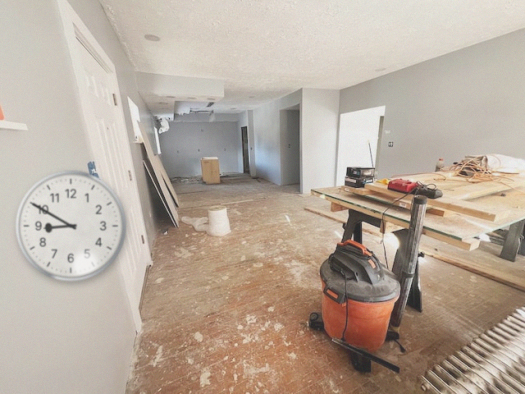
8:50
